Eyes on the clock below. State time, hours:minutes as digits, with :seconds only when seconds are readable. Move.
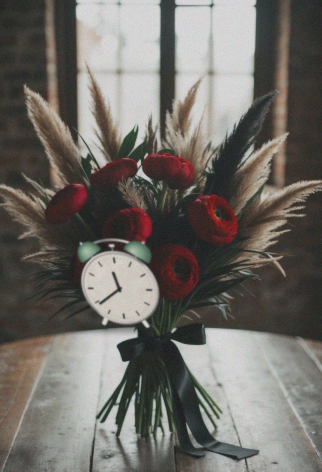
11:39
